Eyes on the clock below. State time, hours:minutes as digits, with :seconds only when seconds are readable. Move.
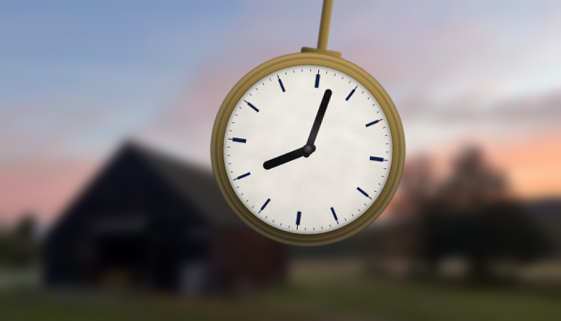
8:02
